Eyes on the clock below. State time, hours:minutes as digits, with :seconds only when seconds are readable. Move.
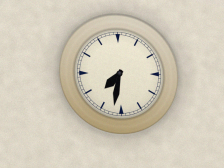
7:32
